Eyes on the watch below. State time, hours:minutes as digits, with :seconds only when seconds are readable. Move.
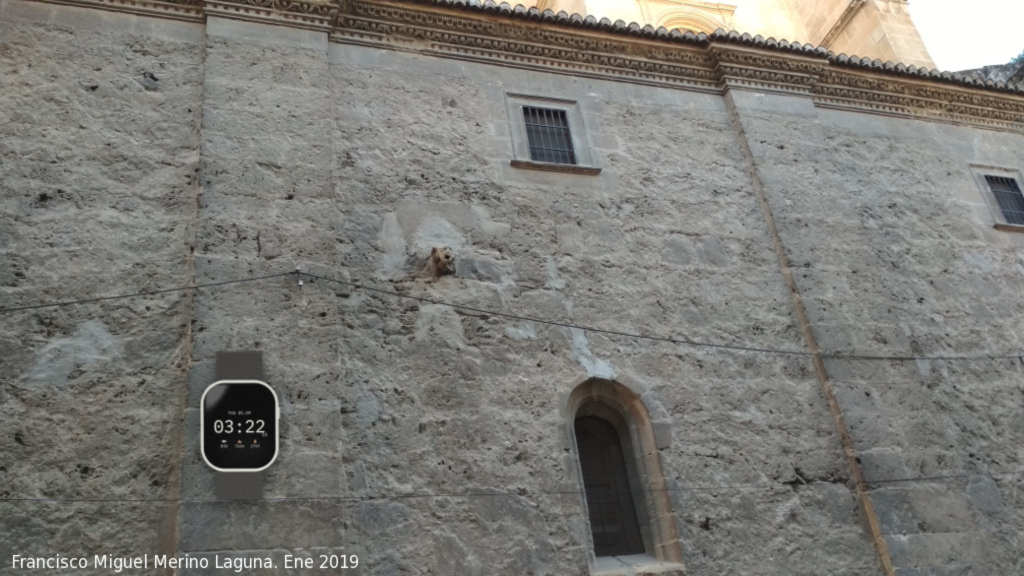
3:22
